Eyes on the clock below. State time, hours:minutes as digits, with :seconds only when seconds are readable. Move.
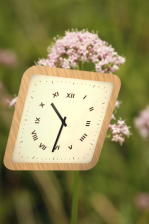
10:31
